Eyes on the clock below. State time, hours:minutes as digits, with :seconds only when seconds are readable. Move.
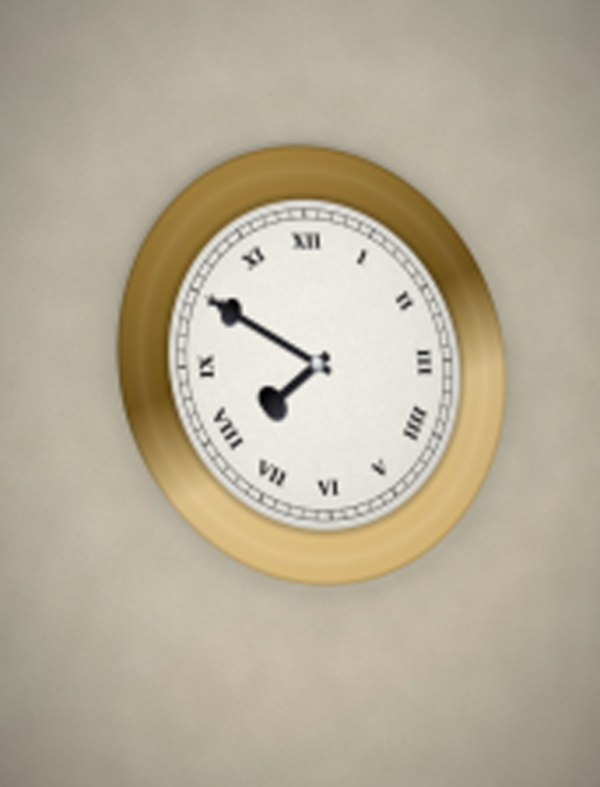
7:50
